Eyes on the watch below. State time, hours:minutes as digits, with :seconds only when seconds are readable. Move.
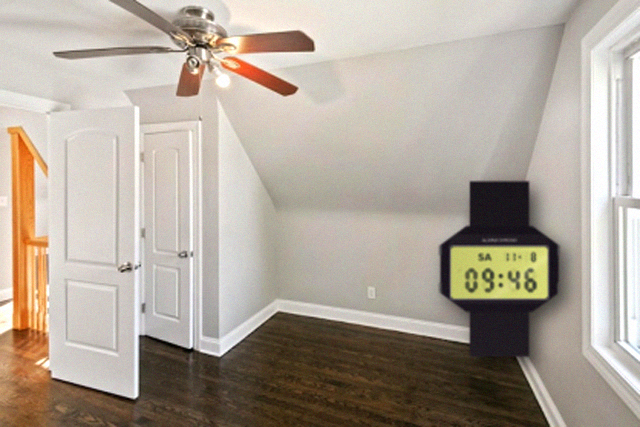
9:46
